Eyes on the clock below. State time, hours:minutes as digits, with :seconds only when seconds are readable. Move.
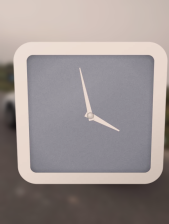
3:58
